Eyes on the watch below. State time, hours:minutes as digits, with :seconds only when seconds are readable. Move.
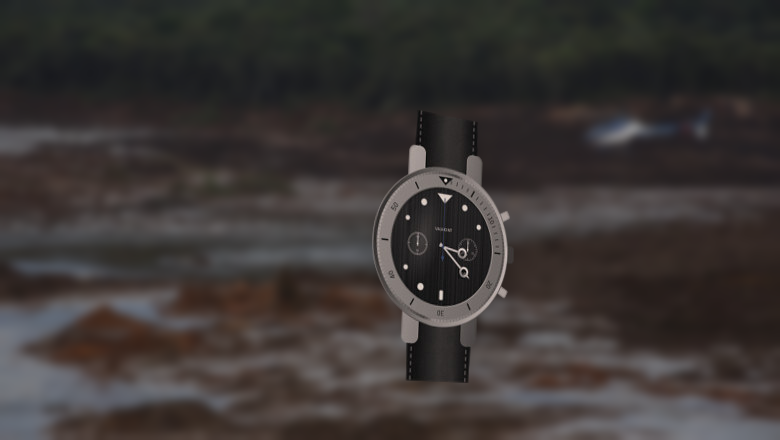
3:22
